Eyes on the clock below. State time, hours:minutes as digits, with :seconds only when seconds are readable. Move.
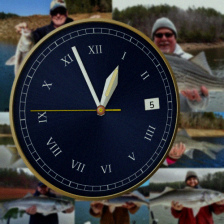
12:56:46
